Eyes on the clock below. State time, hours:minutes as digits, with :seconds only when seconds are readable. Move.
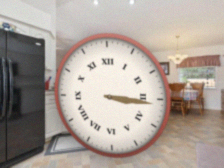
3:16
